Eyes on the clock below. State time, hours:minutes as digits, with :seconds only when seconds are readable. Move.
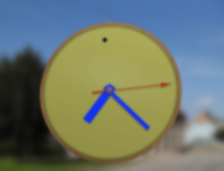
7:23:15
